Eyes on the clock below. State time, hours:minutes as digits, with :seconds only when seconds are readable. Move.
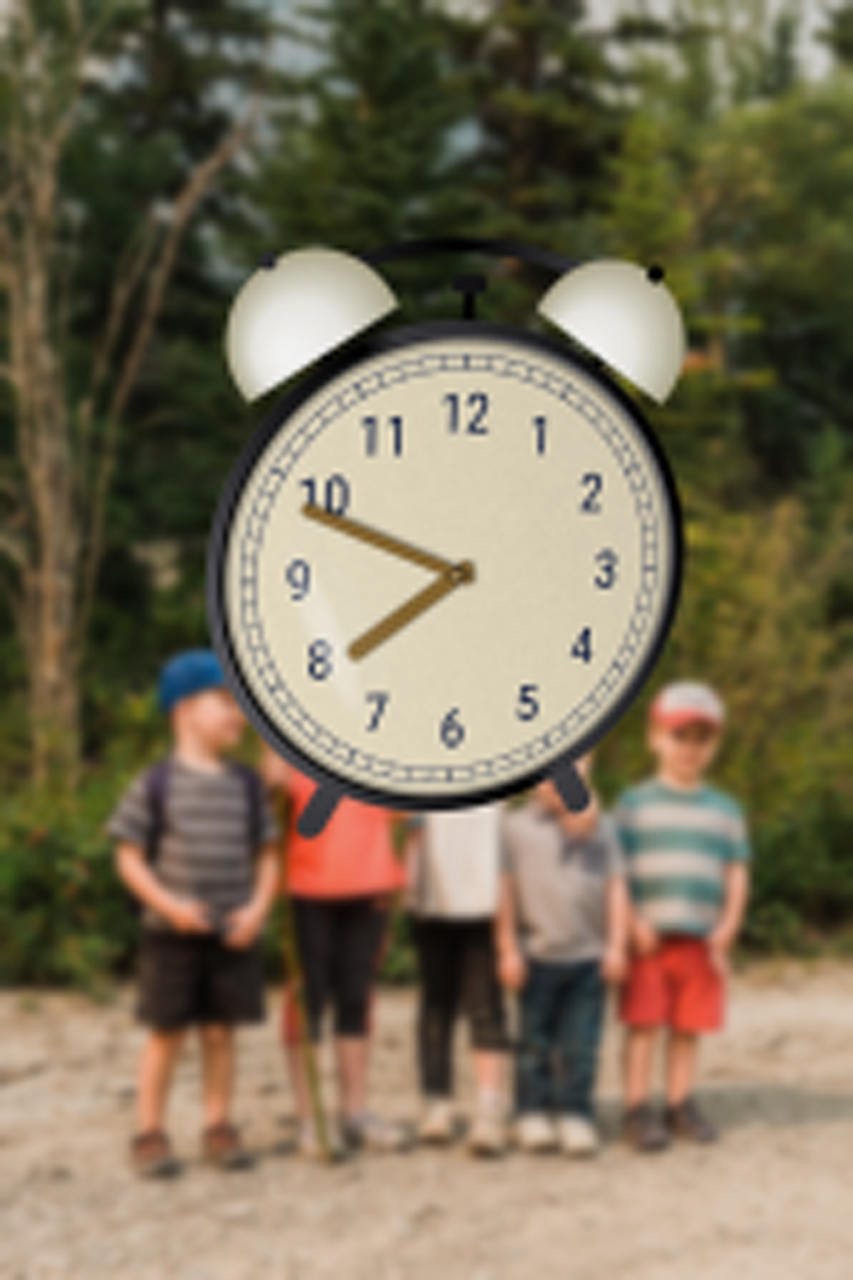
7:49
